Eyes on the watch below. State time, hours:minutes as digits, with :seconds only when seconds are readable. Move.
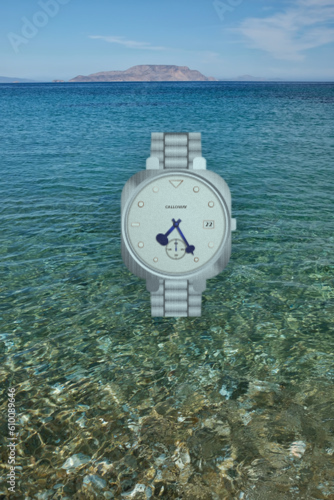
7:25
